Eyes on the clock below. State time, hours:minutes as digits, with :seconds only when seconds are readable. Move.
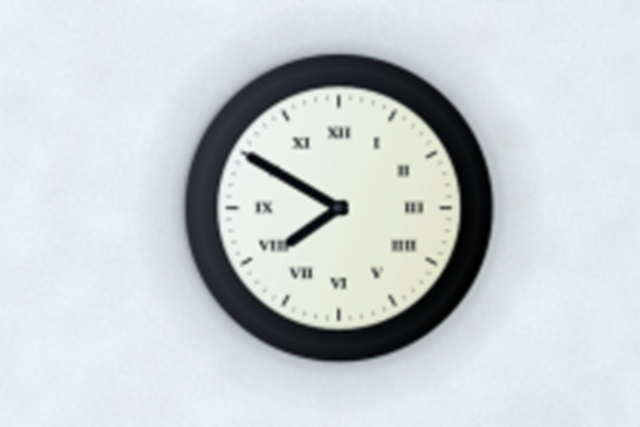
7:50
